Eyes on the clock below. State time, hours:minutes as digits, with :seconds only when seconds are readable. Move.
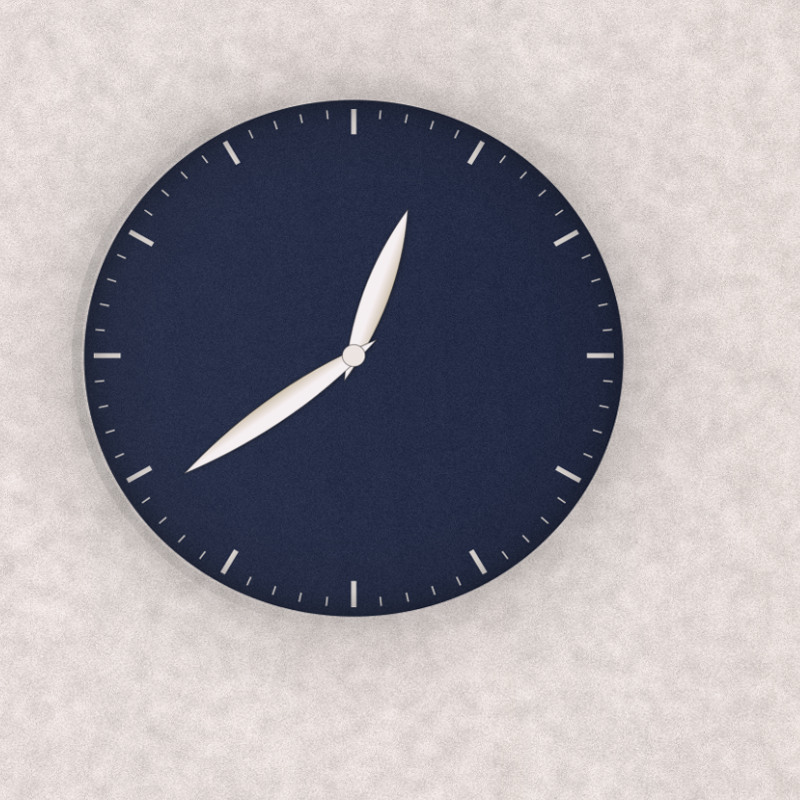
12:39
